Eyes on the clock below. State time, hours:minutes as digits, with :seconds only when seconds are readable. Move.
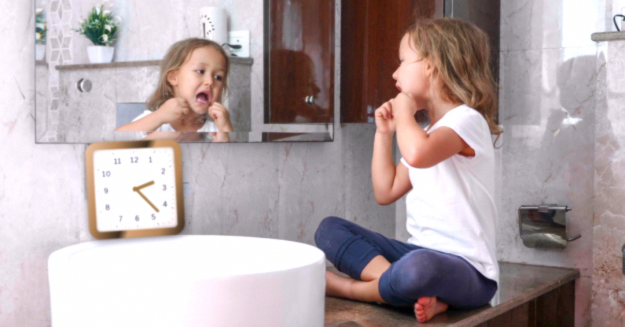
2:23
